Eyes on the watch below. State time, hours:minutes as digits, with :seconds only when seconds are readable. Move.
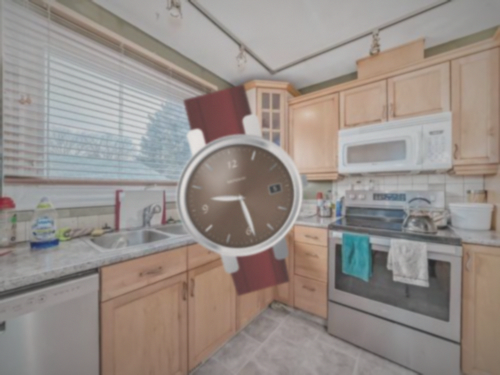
9:29
